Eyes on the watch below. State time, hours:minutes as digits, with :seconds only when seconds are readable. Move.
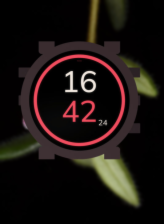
16:42
